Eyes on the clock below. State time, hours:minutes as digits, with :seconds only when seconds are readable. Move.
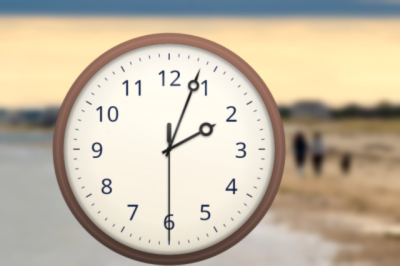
2:03:30
